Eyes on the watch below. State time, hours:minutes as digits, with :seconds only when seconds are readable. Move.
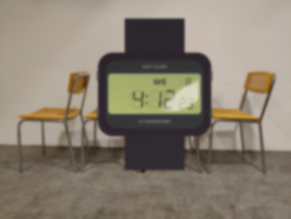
4:12
